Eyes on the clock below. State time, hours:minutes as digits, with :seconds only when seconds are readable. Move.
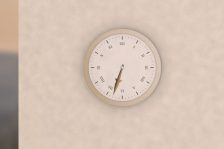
6:33
